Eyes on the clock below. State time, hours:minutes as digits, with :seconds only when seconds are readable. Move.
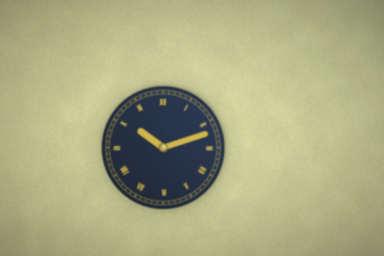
10:12
